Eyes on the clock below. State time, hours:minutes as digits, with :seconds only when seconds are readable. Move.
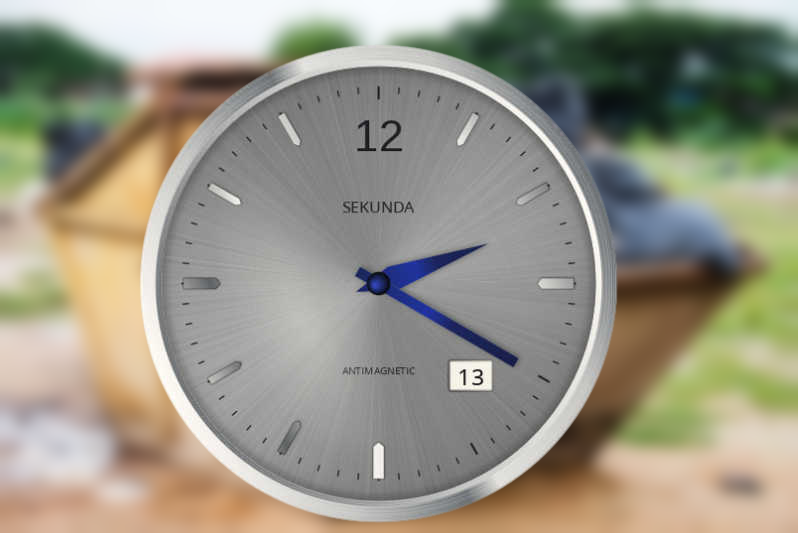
2:20
